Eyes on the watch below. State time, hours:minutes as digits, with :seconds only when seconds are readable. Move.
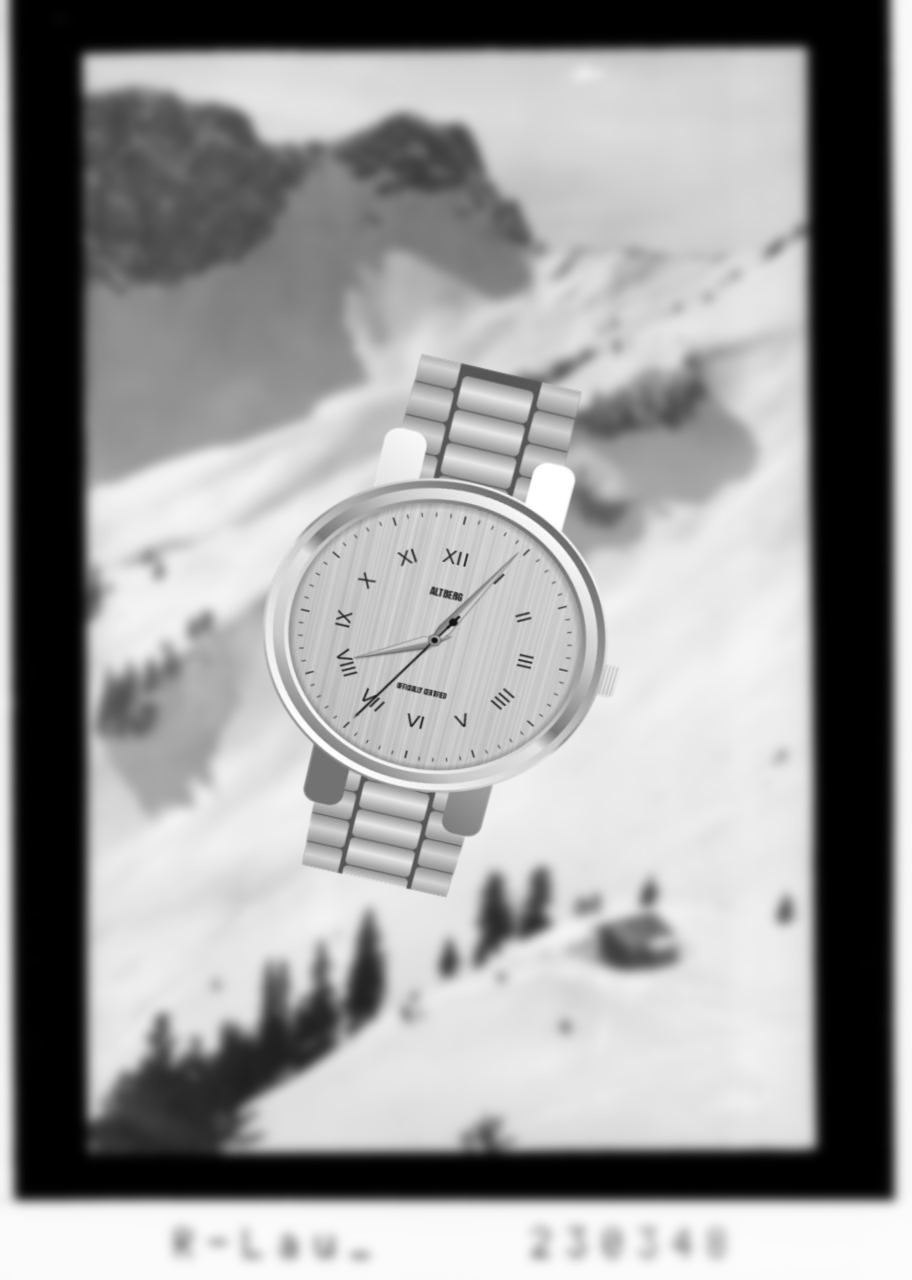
8:04:35
